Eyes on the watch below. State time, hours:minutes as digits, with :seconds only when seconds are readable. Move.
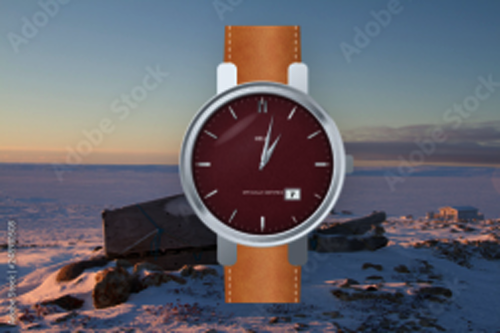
1:02
